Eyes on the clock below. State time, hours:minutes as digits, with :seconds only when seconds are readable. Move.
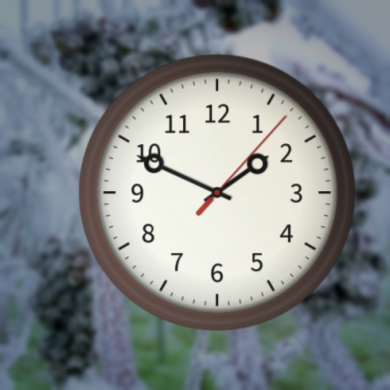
1:49:07
